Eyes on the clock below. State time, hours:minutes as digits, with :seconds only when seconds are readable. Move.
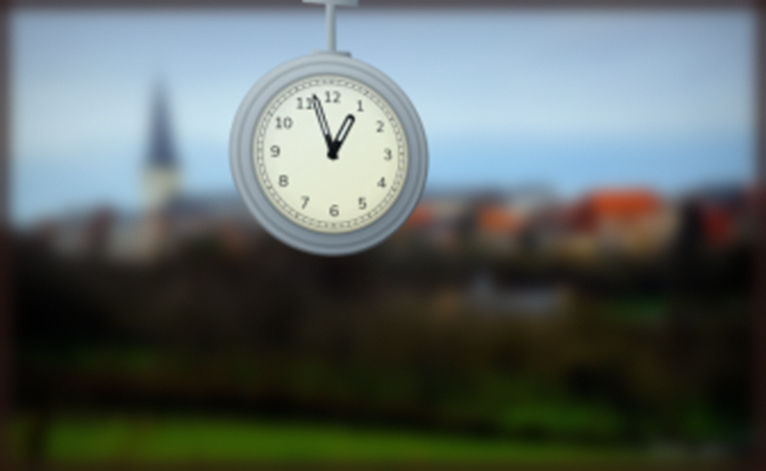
12:57
